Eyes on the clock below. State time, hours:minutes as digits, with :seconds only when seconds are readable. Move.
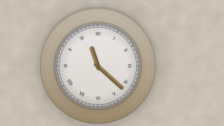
11:22
